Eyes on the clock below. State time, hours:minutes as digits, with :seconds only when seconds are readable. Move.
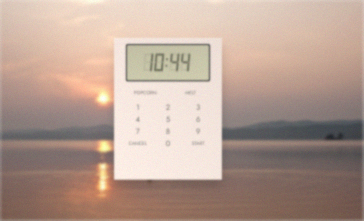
10:44
